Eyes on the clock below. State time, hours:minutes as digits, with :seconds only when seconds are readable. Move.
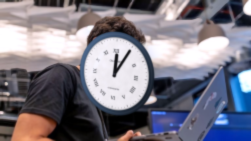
12:05
